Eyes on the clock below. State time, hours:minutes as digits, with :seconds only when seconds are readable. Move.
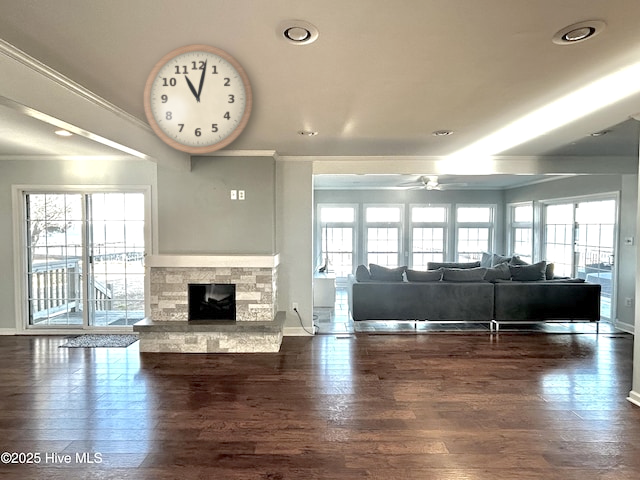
11:02
